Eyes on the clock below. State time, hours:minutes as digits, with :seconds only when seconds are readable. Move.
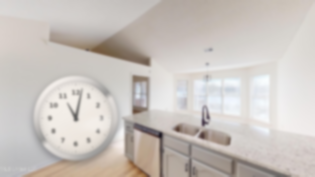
11:02
